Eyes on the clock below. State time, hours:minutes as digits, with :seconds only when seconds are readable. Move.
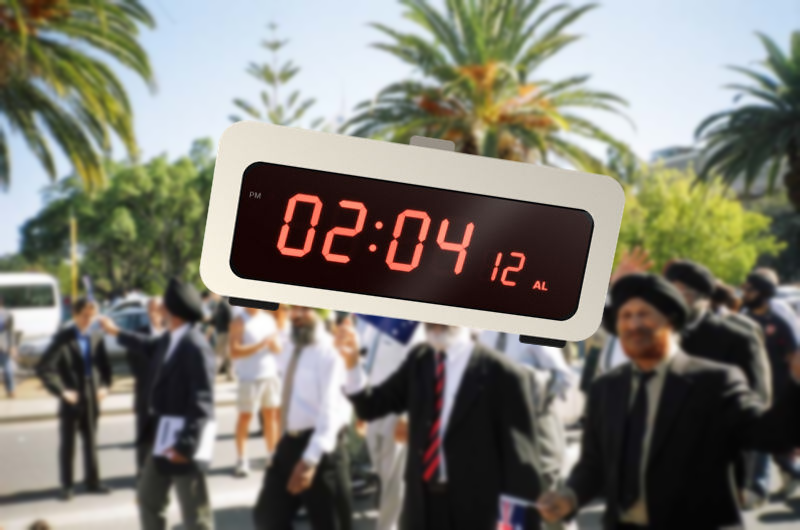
2:04:12
